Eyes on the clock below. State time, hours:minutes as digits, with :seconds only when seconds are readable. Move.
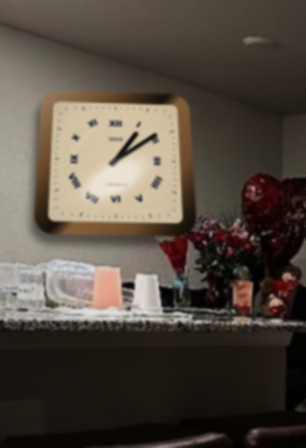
1:09
